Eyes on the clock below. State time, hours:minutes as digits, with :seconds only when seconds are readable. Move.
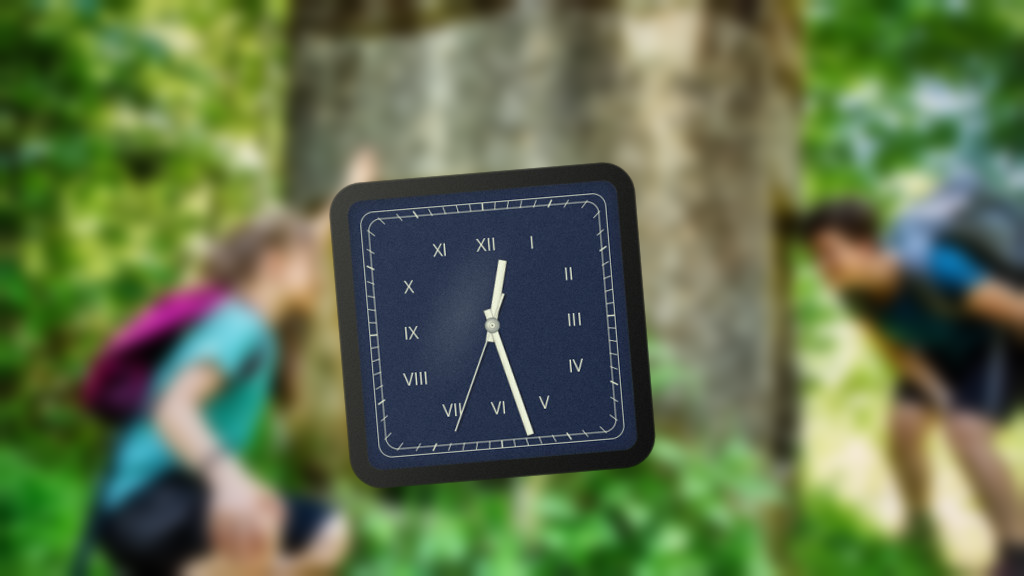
12:27:34
